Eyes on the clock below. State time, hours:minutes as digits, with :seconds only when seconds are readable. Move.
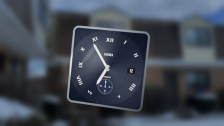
6:54
